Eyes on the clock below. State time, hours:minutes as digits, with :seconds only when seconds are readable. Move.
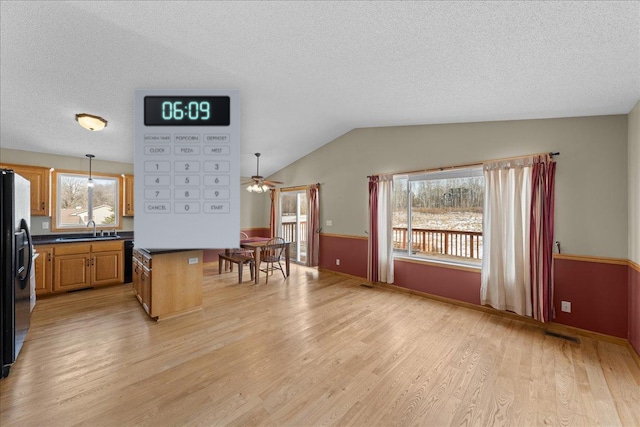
6:09
